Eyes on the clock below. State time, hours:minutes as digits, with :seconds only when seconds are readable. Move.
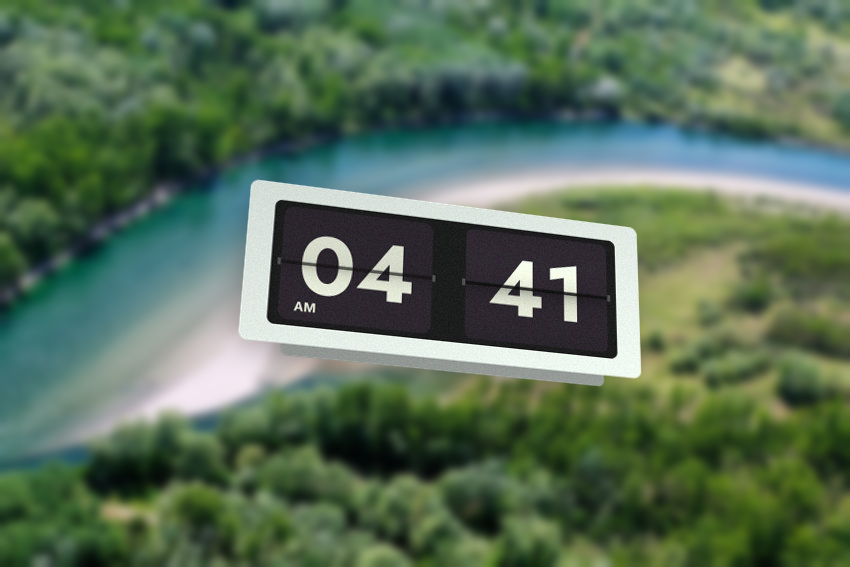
4:41
